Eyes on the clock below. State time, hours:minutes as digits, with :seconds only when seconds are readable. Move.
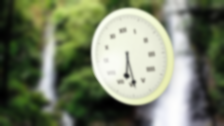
6:29
